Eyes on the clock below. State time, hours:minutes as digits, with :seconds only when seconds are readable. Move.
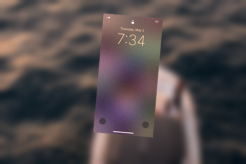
7:34
